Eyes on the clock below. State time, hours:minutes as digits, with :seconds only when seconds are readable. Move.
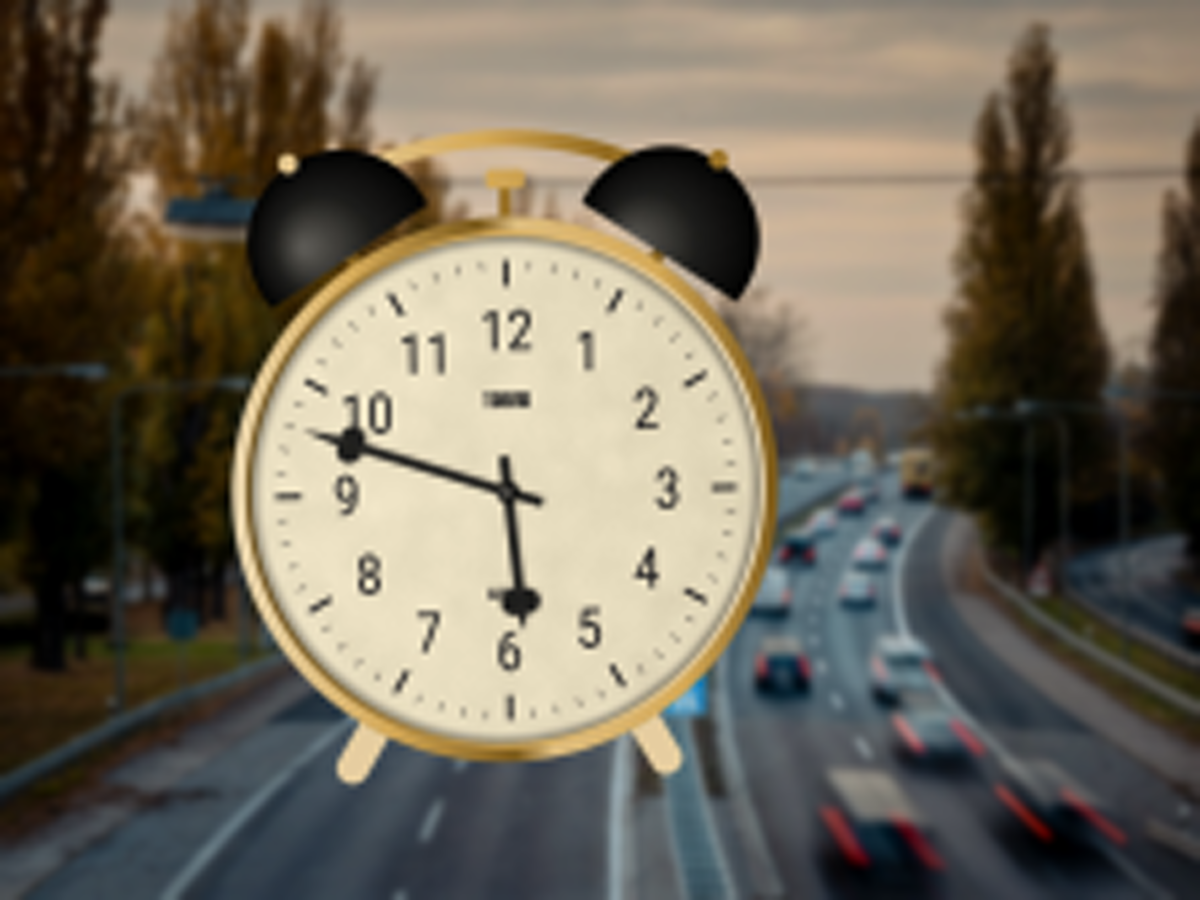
5:48
